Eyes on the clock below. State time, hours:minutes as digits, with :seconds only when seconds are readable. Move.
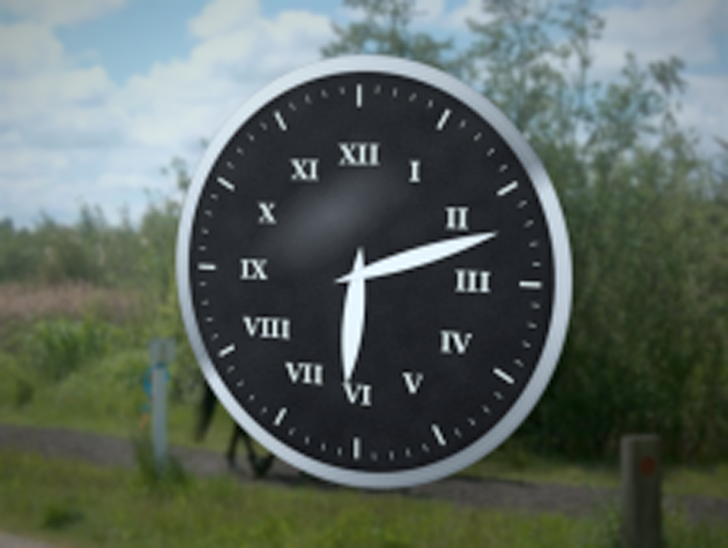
6:12
